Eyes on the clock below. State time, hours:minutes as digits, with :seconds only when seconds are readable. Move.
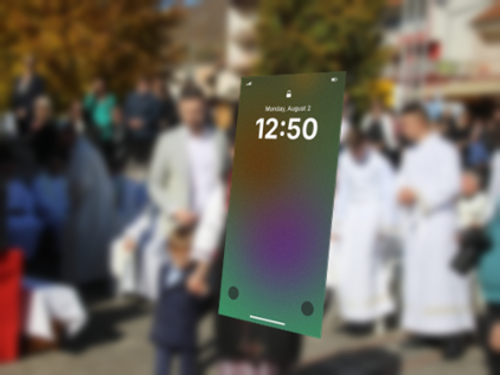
12:50
